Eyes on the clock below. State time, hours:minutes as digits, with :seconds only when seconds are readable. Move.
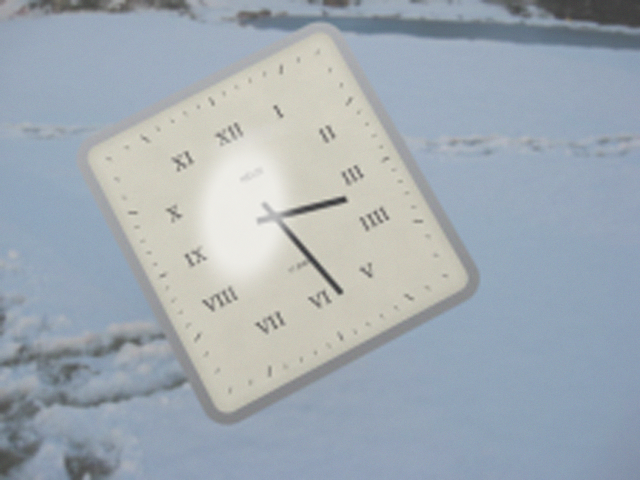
3:28
